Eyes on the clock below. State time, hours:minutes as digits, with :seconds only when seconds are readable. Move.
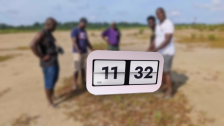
11:32
